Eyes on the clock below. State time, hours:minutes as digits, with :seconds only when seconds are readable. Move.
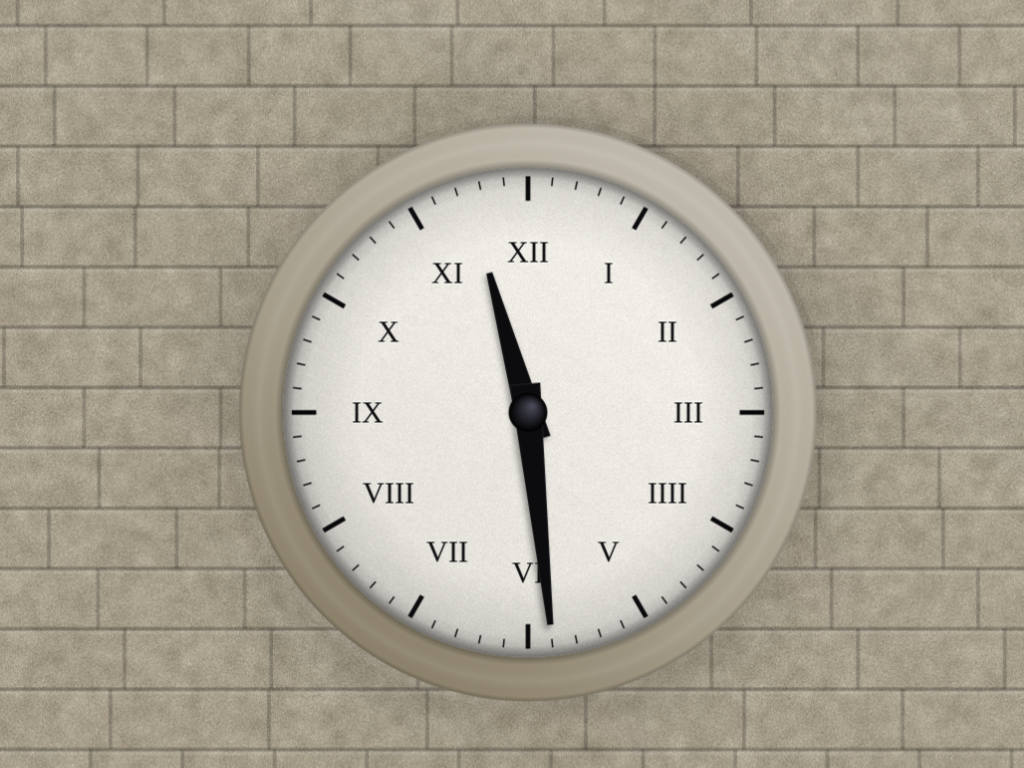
11:29
